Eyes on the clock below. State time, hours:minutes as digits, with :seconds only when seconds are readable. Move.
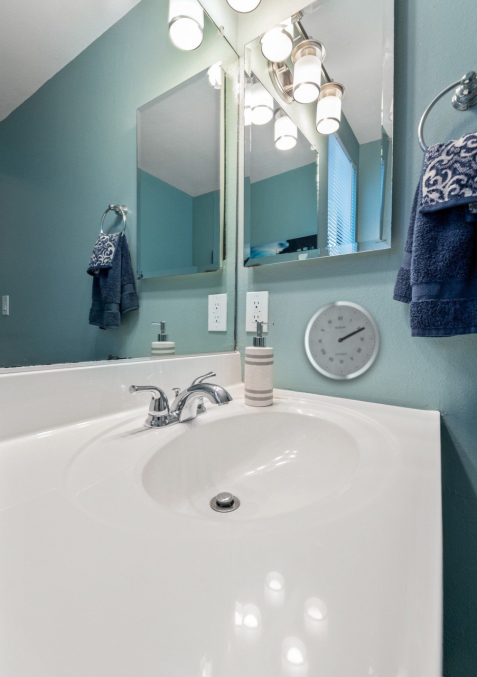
2:11
